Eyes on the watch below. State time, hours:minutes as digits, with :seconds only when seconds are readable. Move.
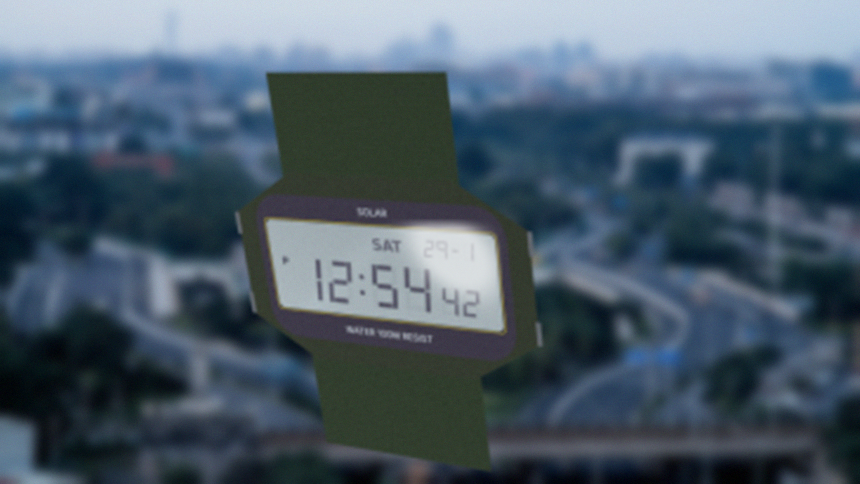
12:54:42
